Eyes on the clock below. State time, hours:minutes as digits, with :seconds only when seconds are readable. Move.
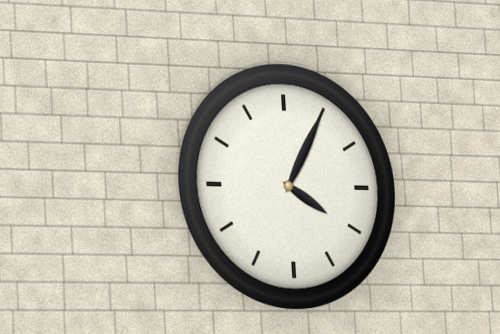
4:05
